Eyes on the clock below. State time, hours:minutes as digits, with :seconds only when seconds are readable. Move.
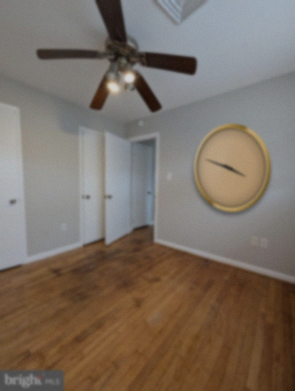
3:48
